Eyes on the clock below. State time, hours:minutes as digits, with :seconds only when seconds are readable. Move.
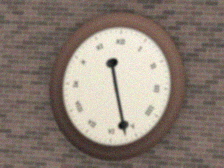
11:27
